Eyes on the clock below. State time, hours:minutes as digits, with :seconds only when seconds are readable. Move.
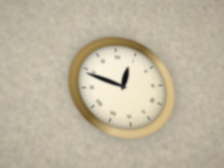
12:49
